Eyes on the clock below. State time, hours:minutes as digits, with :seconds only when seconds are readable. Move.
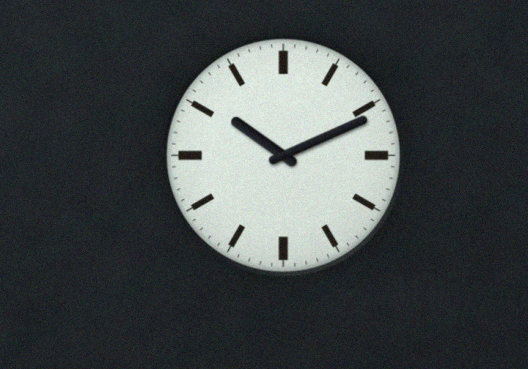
10:11
